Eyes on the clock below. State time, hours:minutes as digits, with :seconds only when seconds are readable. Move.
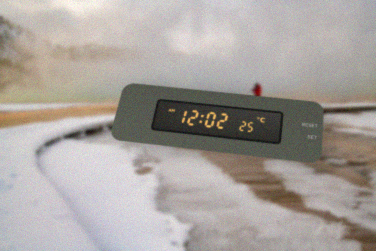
12:02
